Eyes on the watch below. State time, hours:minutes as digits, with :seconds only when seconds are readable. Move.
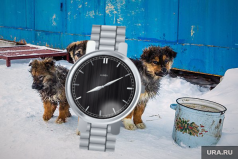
8:10
